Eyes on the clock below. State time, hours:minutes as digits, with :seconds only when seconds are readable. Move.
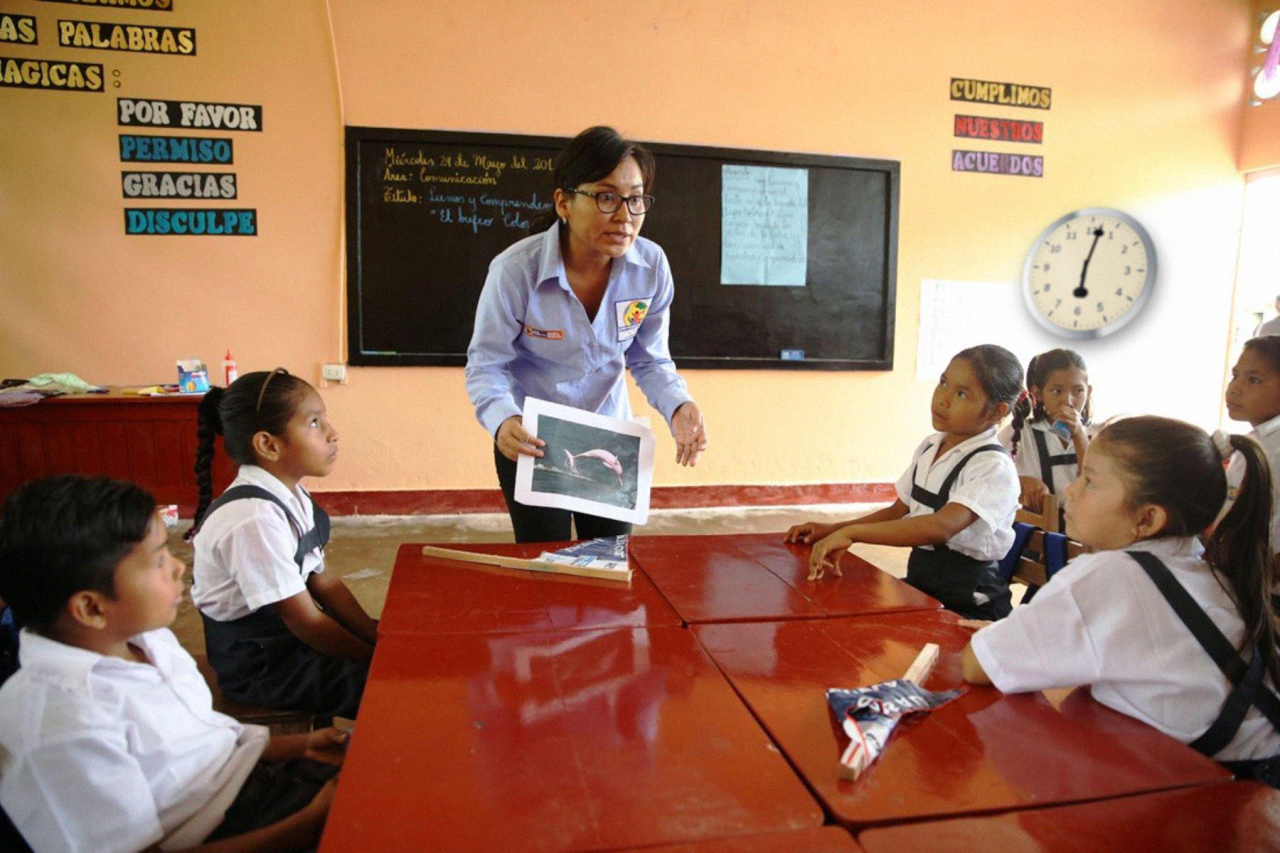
6:02
